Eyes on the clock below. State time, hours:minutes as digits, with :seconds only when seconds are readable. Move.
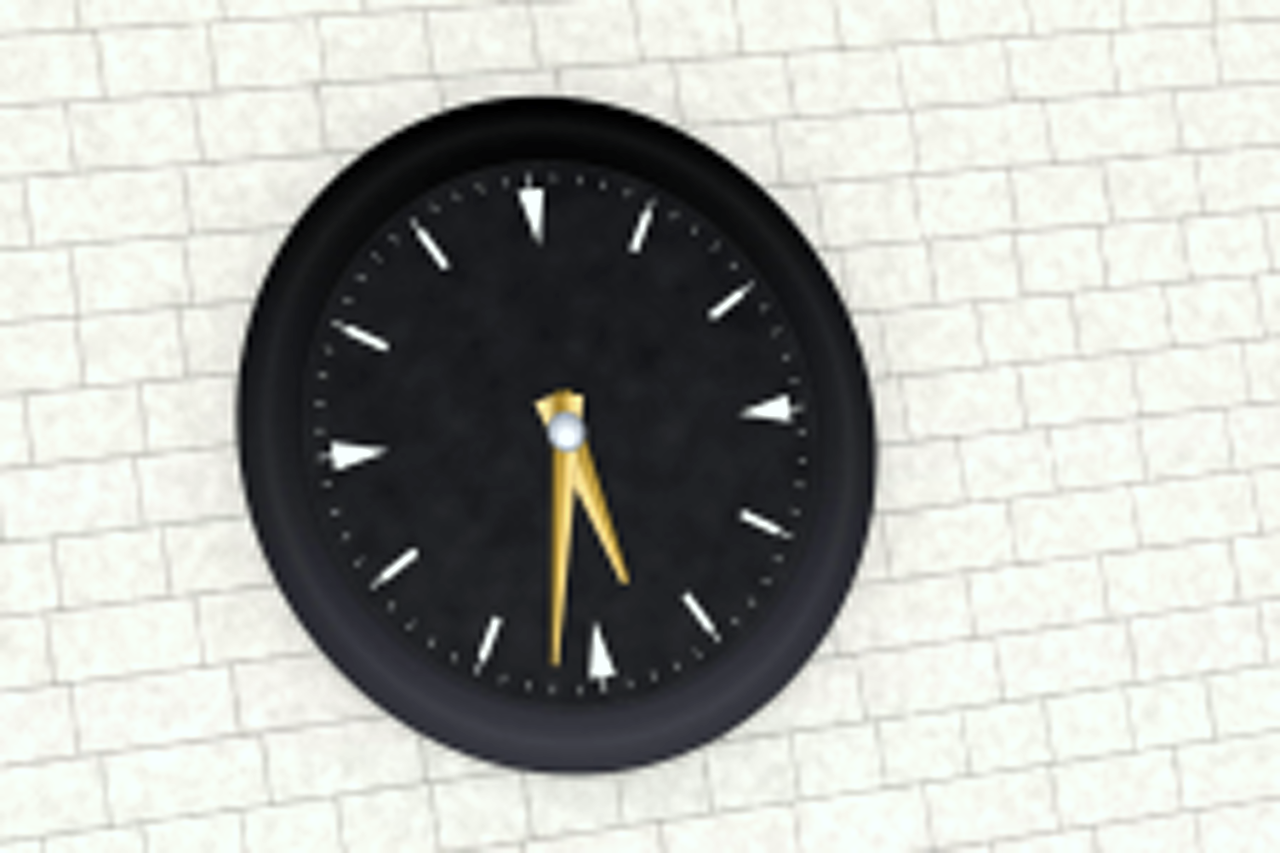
5:32
